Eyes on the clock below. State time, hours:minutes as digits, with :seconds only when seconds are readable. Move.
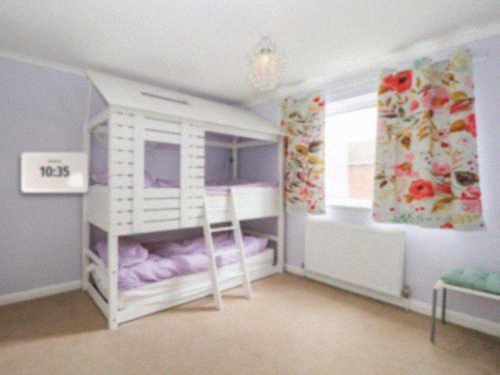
10:35
